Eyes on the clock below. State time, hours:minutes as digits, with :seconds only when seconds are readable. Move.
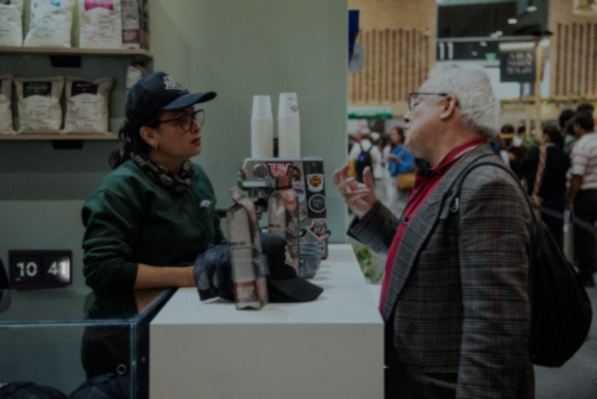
10:41
